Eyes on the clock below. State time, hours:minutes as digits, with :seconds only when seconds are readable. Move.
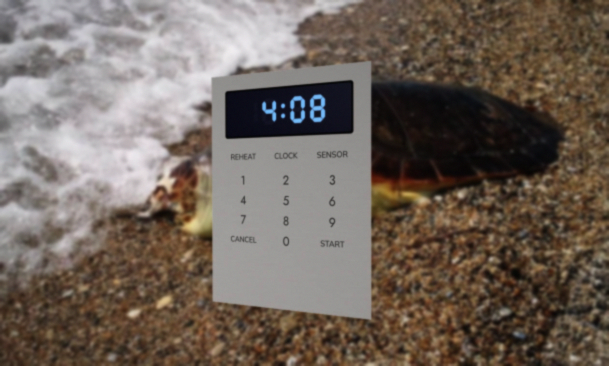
4:08
